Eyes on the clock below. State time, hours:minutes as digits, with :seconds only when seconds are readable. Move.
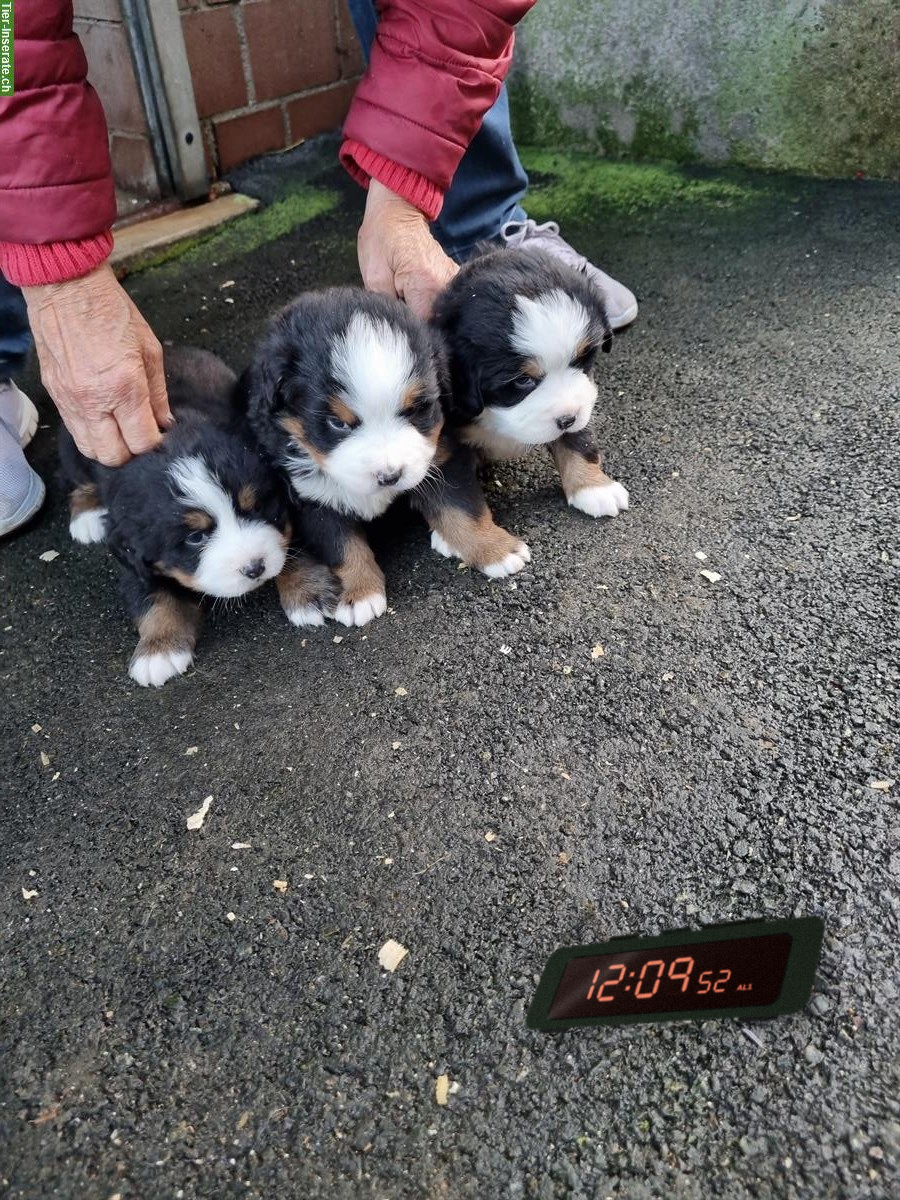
12:09:52
